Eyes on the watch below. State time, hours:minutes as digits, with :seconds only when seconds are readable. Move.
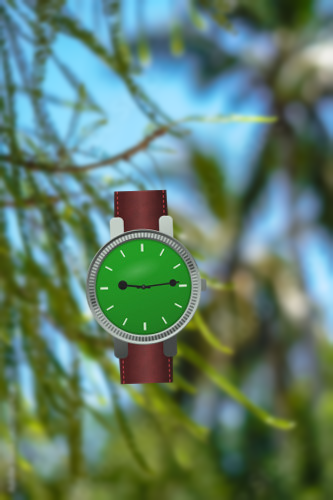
9:14
